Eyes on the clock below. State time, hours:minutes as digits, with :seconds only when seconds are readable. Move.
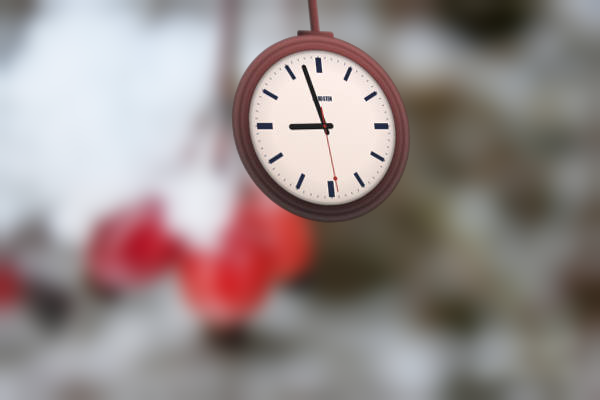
8:57:29
